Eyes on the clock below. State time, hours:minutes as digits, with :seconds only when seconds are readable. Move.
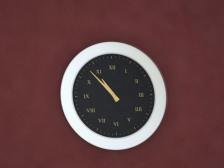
10:53
